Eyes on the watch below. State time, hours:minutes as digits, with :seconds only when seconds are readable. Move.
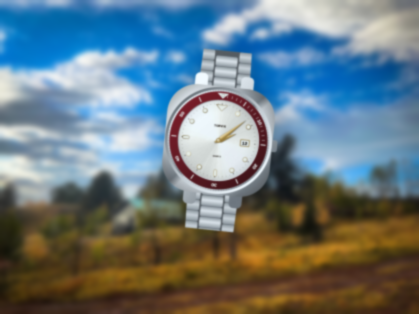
2:08
